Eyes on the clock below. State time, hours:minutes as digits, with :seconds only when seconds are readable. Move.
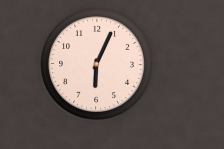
6:04
